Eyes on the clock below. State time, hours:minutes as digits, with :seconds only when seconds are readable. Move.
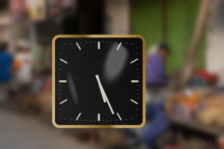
5:26
